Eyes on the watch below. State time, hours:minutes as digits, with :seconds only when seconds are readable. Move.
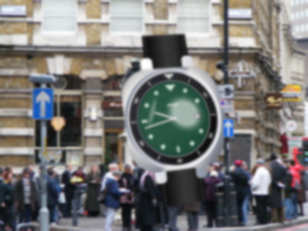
9:43
